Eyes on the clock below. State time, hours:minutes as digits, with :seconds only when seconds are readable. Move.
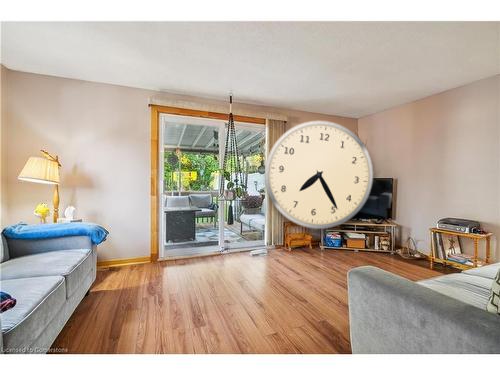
7:24
